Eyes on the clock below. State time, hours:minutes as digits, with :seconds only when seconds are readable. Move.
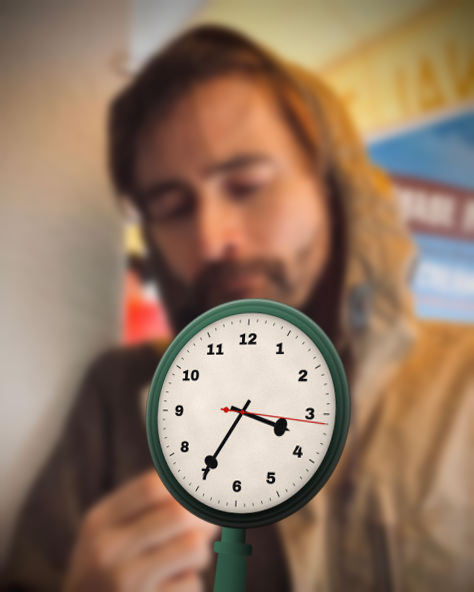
3:35:16
